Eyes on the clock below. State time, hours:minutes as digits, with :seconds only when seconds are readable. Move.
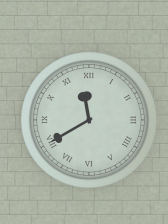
11:40
